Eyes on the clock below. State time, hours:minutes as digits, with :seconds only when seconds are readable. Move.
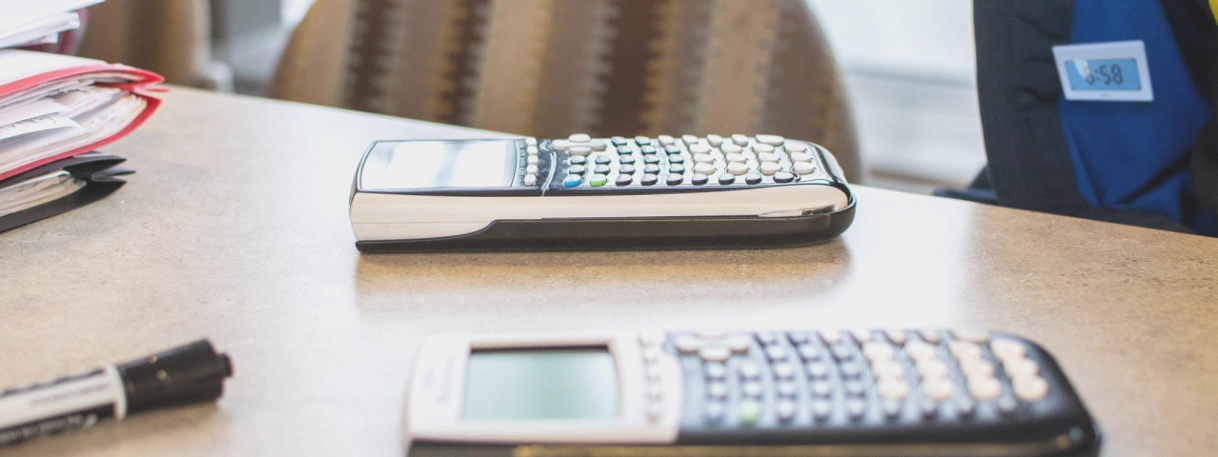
6:58
